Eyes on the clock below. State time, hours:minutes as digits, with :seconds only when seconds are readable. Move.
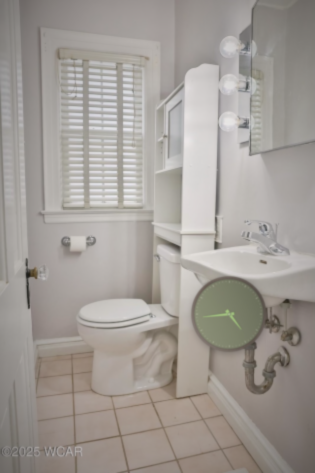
4:44
